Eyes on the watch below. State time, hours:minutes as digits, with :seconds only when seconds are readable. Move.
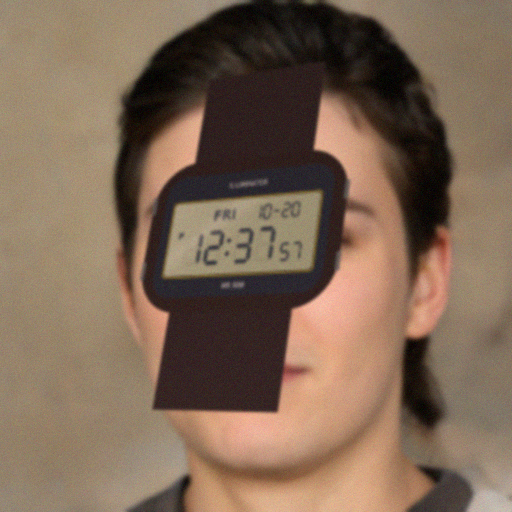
12:37:57
